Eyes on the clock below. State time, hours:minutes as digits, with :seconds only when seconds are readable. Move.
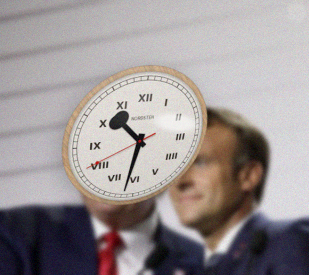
10:31:41
